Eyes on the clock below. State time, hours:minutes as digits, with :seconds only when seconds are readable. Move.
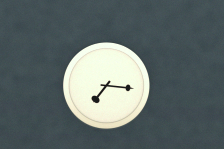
7:16
